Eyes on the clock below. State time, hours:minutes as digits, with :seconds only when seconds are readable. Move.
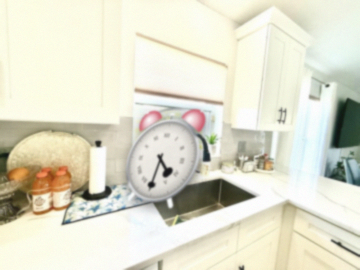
4:31
